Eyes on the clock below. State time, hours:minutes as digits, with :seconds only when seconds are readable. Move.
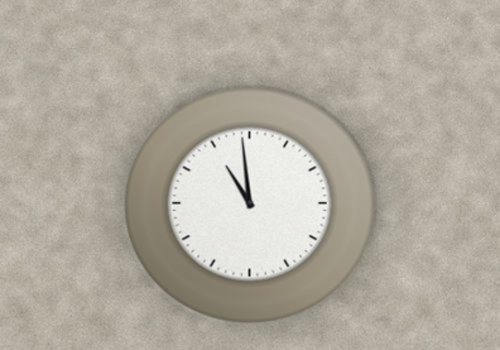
10:59
